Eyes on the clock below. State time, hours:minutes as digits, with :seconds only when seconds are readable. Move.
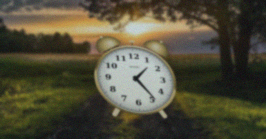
1:24
